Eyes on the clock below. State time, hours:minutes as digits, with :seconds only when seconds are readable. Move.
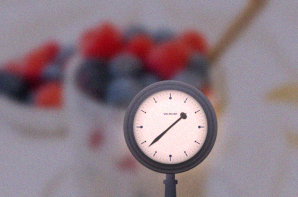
1:38
